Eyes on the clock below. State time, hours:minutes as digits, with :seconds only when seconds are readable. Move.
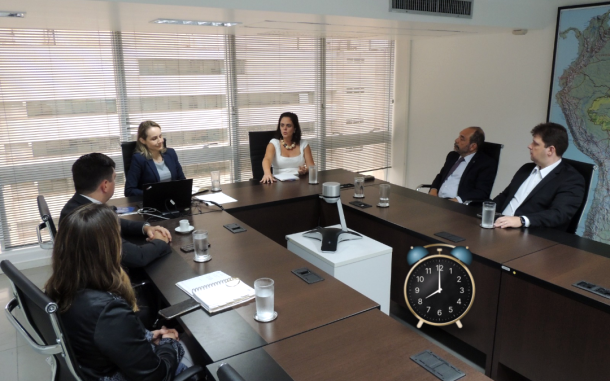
8:00
